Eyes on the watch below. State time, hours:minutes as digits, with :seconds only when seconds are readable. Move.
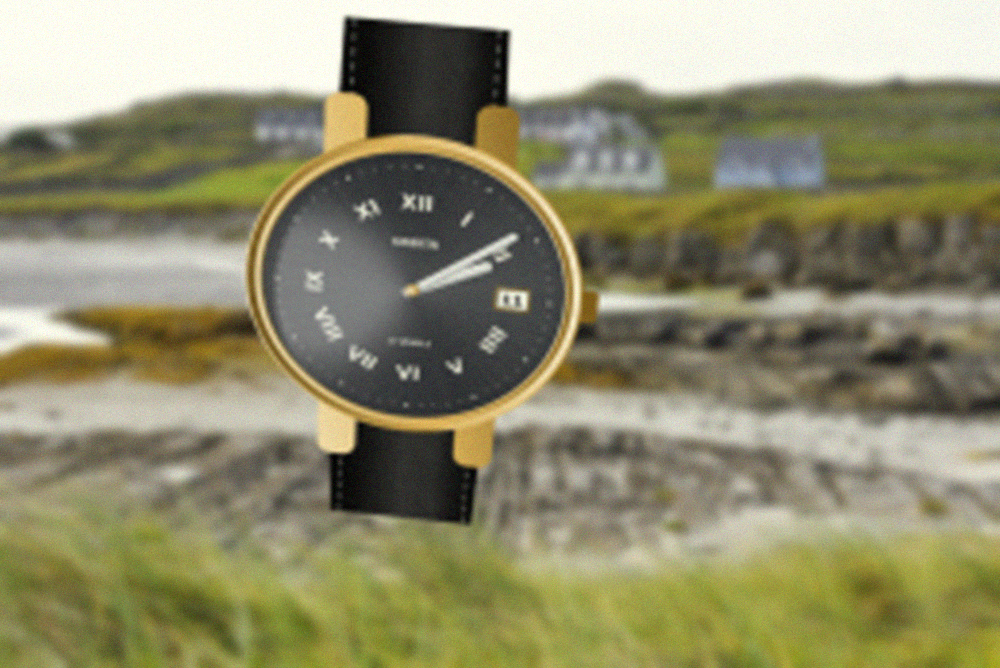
2:09
